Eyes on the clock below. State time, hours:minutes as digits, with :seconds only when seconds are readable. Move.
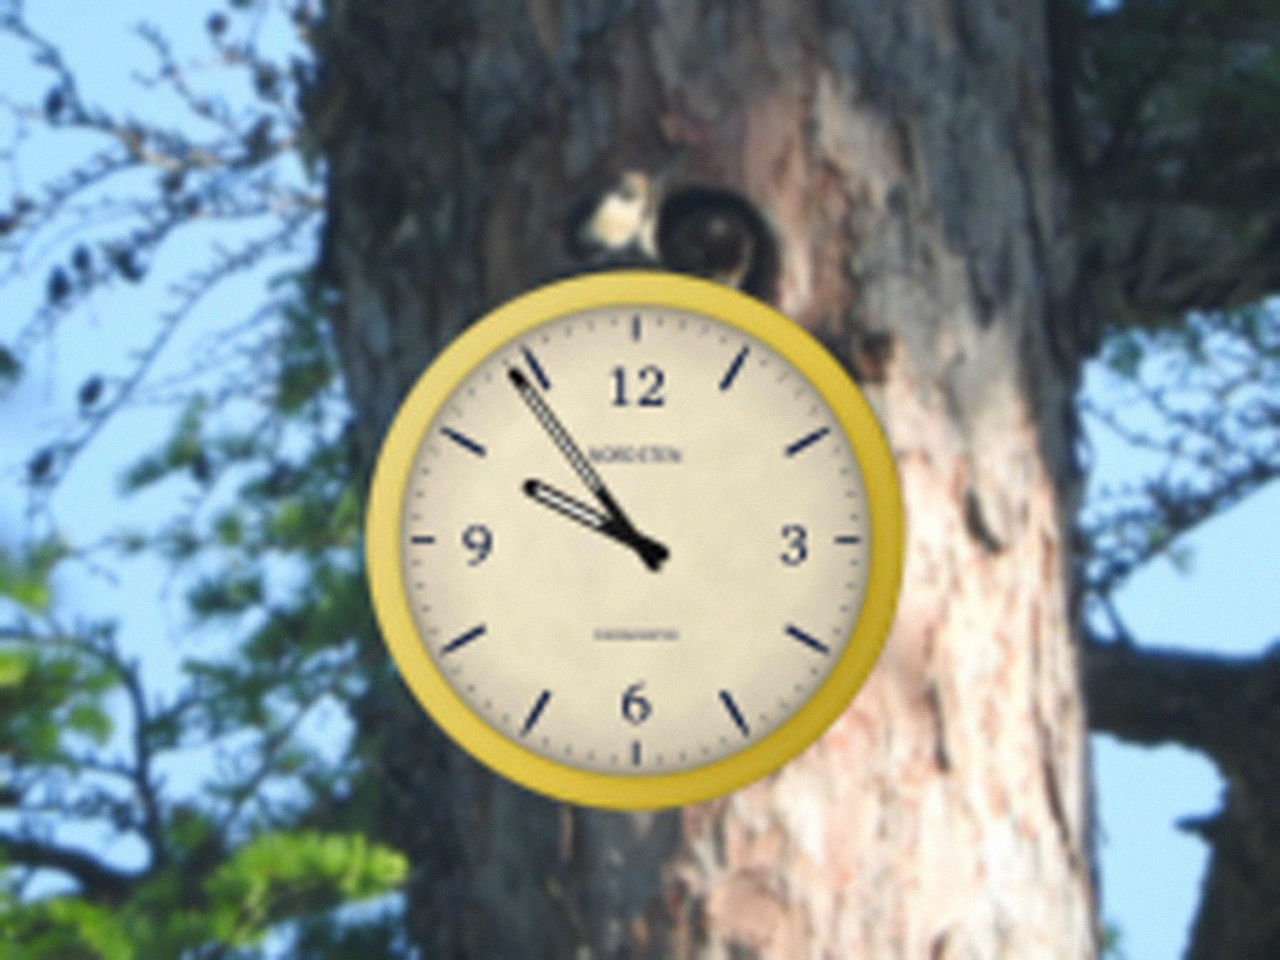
9:54
